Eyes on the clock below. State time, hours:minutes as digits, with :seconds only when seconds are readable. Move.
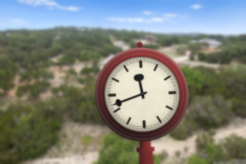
11:42
